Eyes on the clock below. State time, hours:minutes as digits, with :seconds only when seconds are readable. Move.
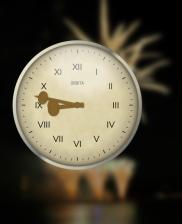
8:47
